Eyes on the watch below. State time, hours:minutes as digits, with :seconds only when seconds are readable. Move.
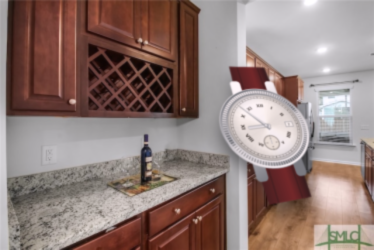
8:53
